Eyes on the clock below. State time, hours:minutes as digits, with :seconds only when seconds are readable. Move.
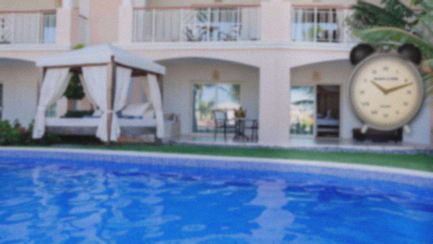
10:12
